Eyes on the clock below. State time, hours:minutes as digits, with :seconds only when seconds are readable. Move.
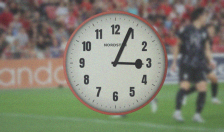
3:04
